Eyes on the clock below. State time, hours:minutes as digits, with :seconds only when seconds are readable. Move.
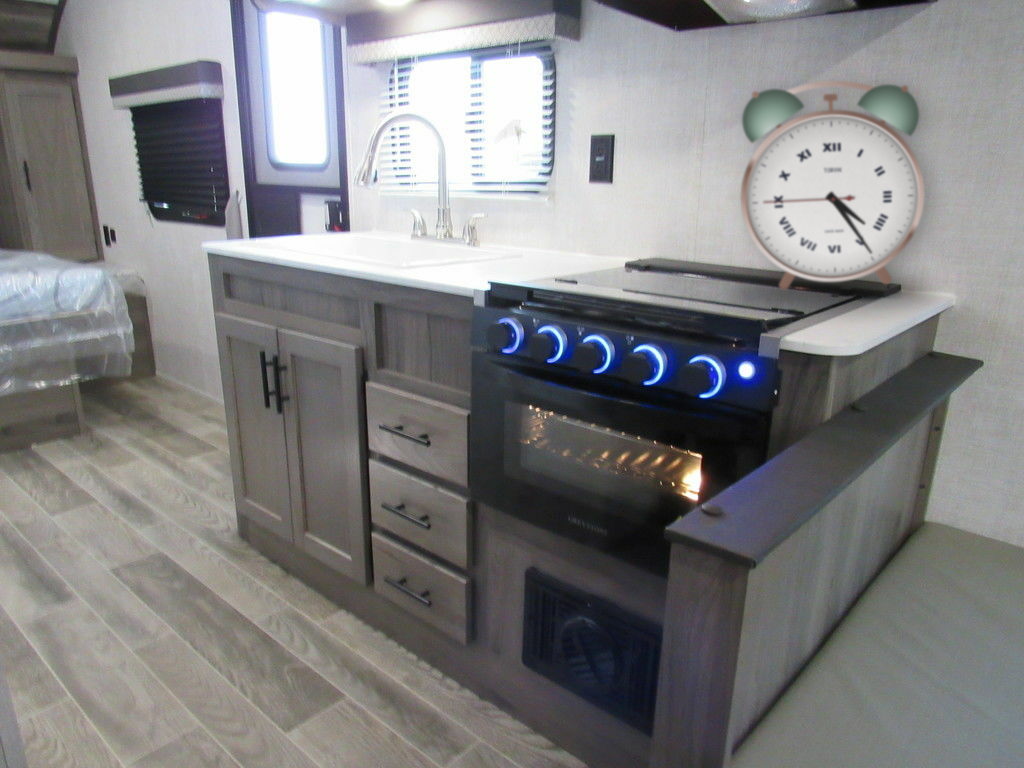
4:24:45
